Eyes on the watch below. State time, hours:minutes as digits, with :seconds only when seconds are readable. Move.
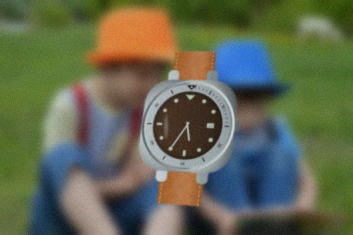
5:35
